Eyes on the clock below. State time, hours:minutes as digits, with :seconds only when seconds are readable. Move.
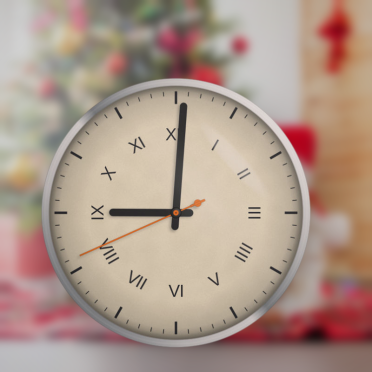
9:00:41
